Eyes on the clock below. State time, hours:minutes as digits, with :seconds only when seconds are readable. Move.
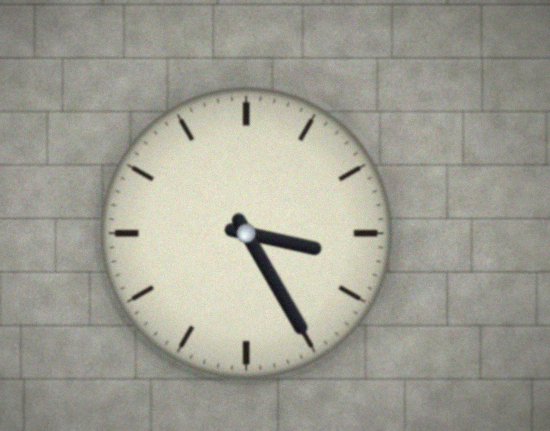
3:25
